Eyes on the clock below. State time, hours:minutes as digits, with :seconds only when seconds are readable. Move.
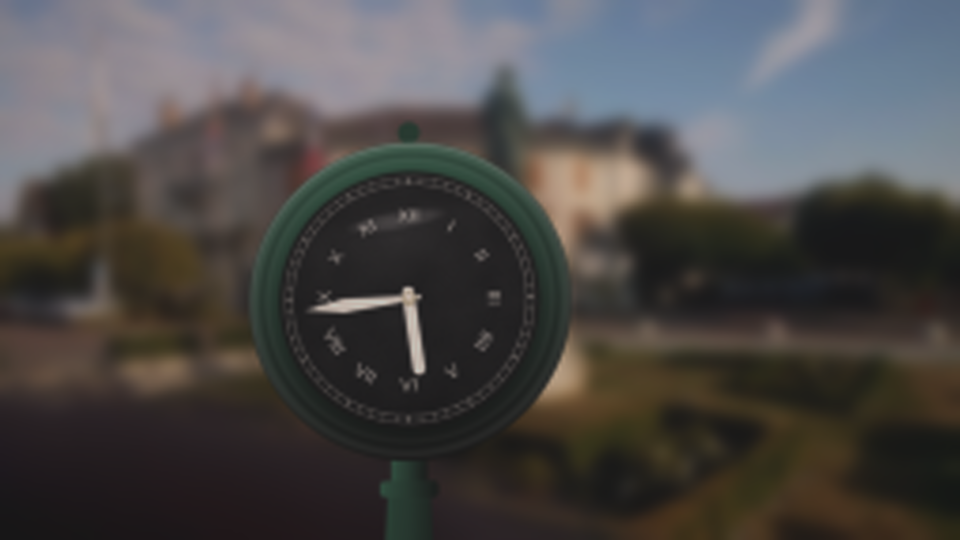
5:44
